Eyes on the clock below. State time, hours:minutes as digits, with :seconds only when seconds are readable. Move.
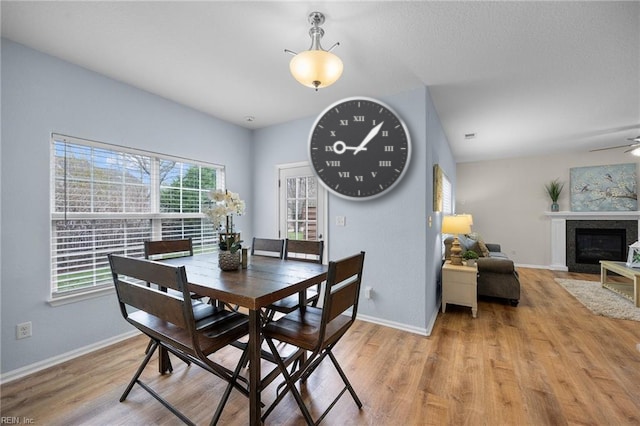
9:07
